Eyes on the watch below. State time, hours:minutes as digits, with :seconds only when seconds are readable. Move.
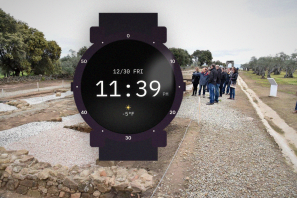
11:39
